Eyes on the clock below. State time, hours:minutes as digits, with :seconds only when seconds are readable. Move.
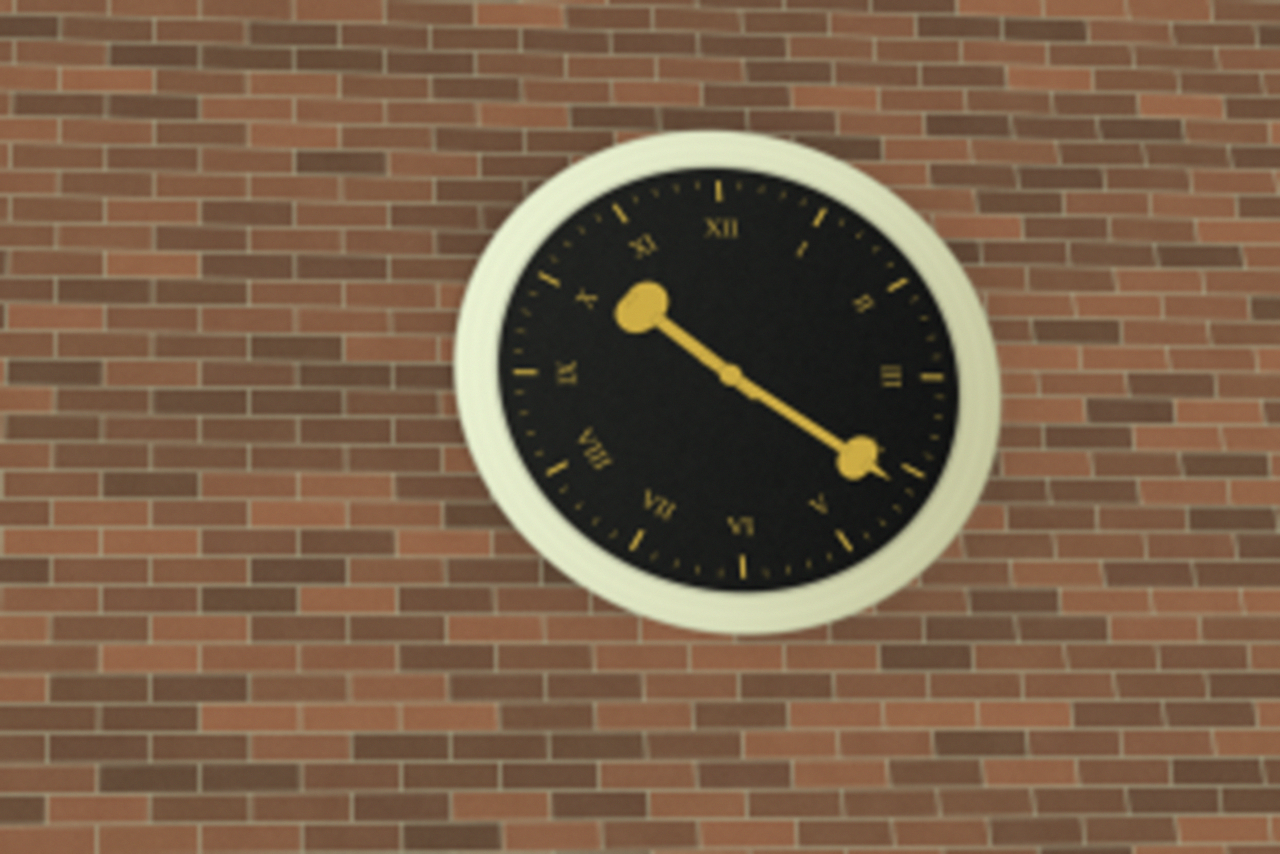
10:21
